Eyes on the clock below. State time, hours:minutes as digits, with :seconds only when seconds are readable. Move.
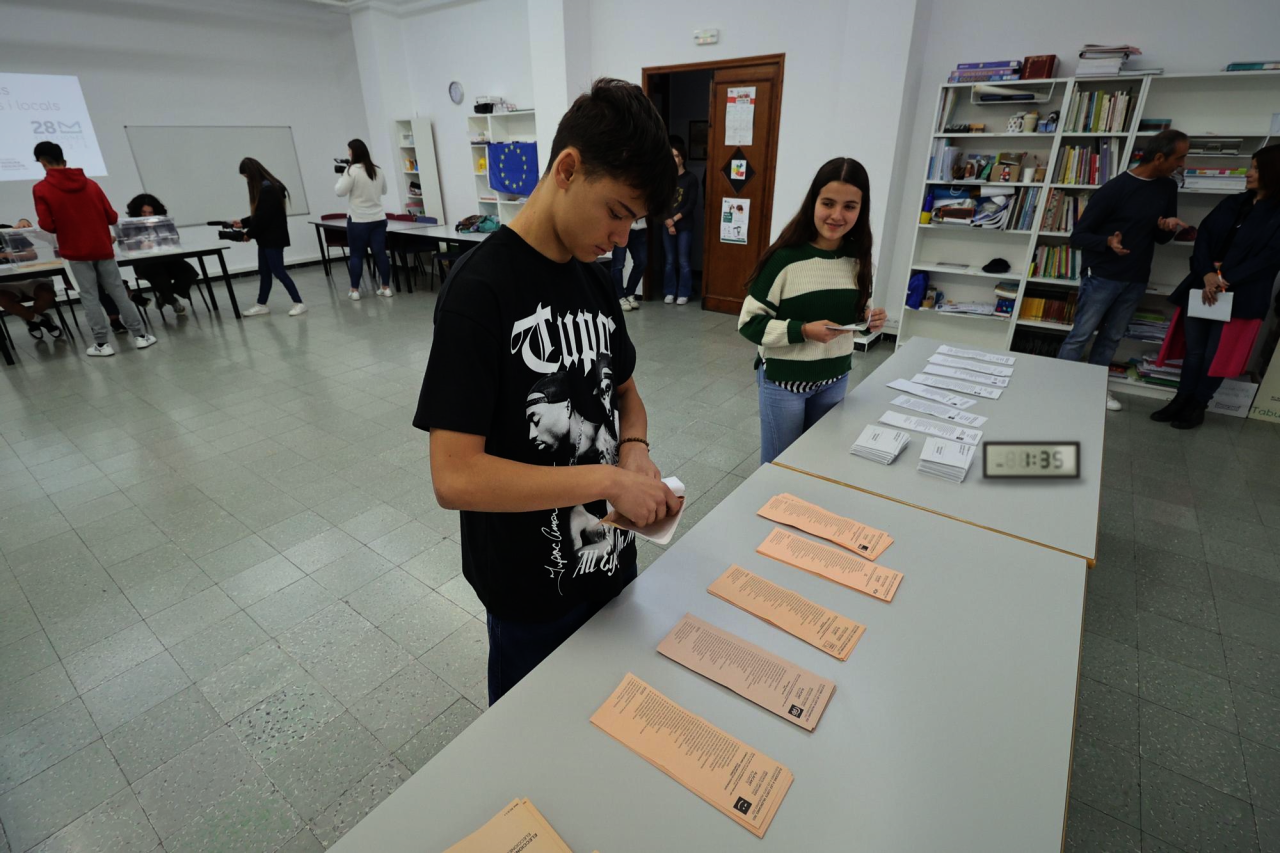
1:35
